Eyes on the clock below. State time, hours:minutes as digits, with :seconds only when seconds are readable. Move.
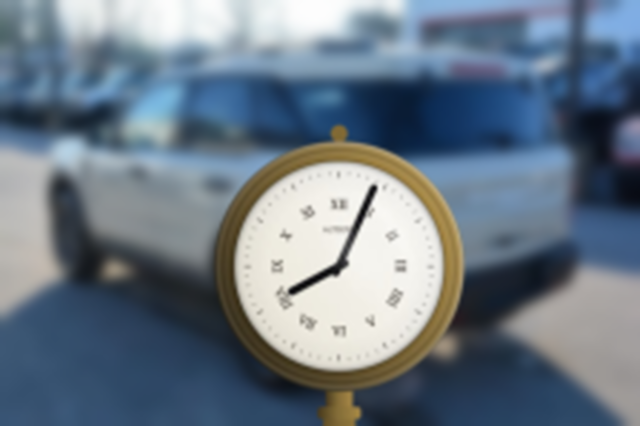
8:04
